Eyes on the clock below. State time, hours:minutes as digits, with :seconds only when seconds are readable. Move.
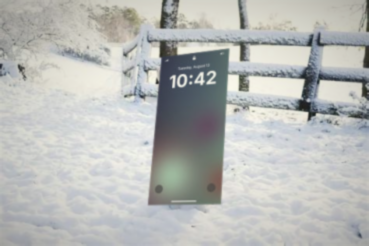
10:42
